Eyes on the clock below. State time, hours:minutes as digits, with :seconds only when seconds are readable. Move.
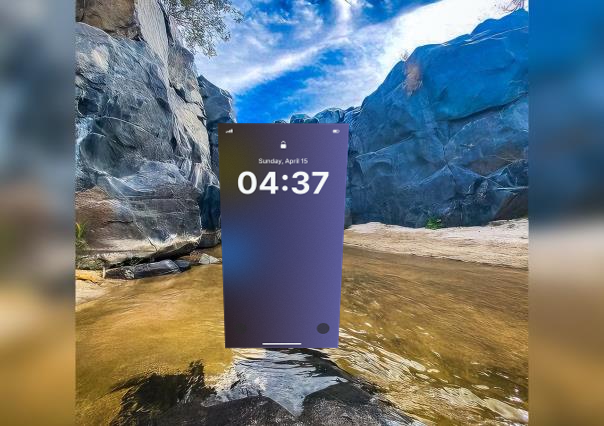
4:37
